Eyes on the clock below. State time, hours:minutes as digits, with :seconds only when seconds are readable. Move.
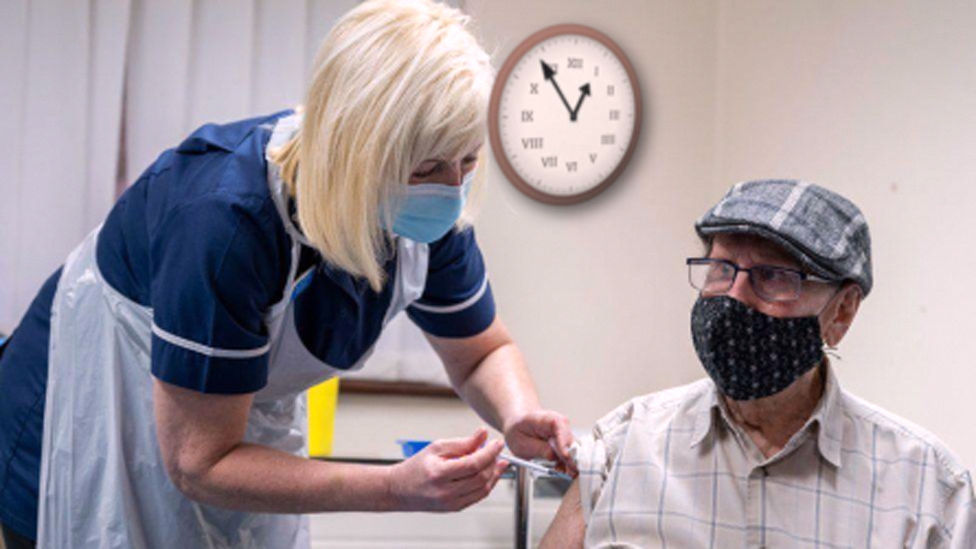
12:54
